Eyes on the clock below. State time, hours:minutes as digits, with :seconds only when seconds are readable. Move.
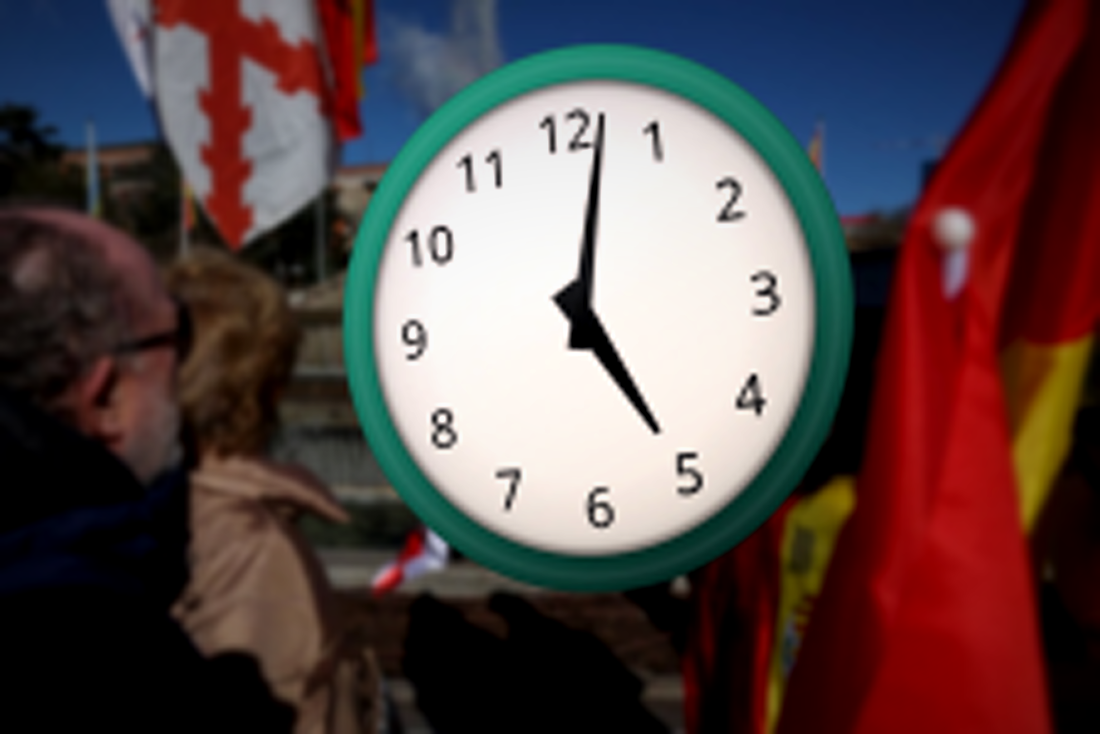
5:02
